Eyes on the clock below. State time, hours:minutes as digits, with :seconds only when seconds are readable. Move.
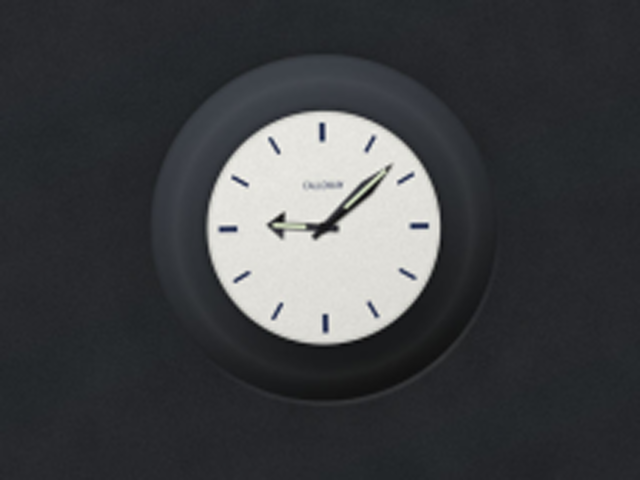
9:08
